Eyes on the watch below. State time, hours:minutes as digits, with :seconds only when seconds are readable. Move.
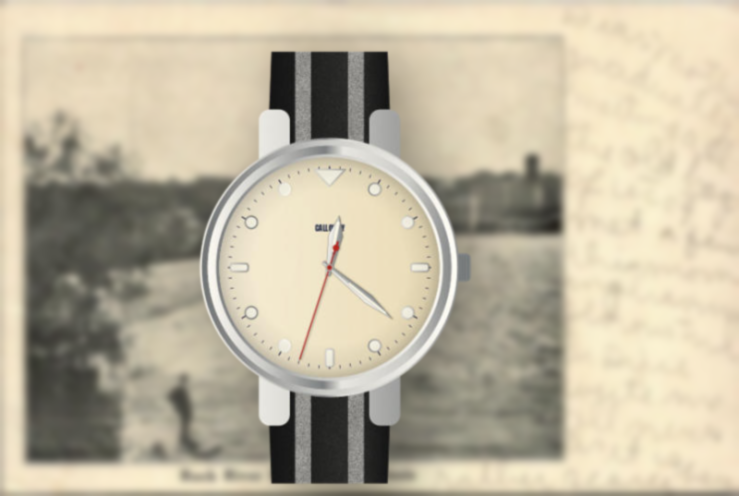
12:21:33
